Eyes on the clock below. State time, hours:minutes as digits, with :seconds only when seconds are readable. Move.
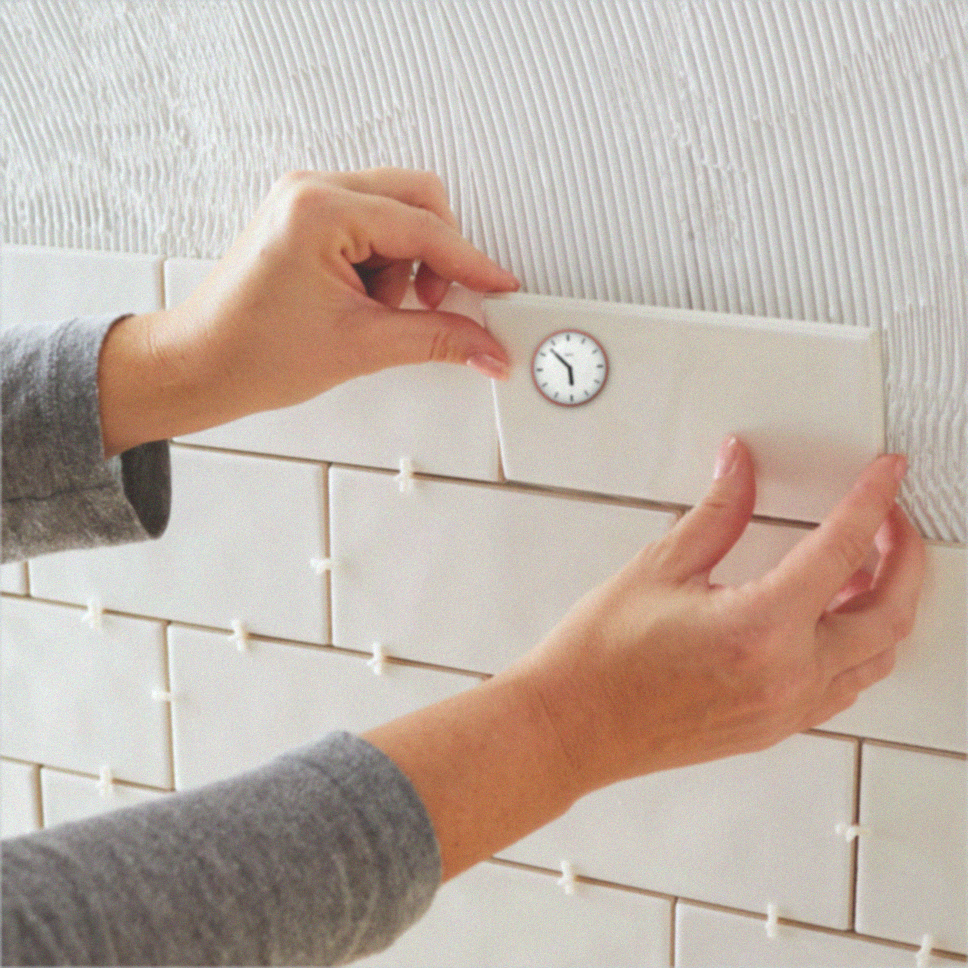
5:53
